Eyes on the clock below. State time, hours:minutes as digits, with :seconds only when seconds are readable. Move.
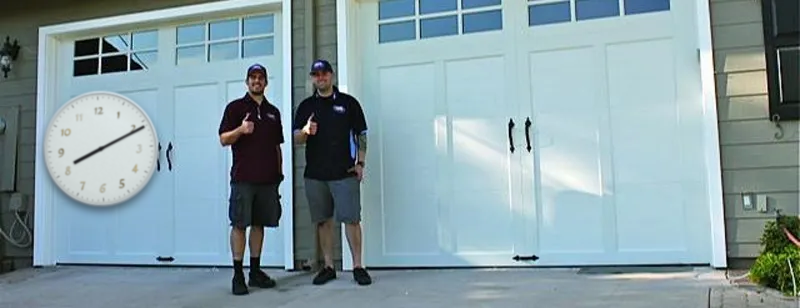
8:11
